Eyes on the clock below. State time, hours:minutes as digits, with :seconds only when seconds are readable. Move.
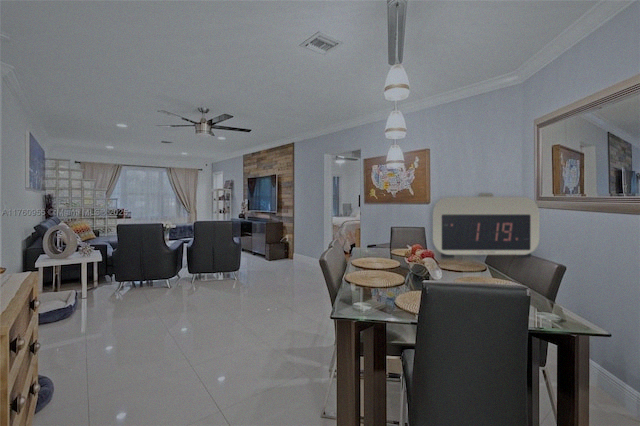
1:19
